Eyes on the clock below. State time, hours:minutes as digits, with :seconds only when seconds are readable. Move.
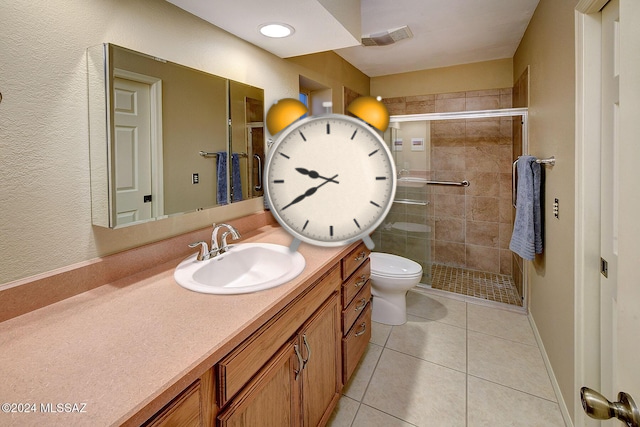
9:40
